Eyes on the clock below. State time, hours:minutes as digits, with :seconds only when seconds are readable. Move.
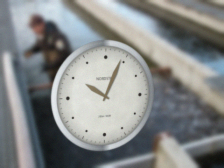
10:04
